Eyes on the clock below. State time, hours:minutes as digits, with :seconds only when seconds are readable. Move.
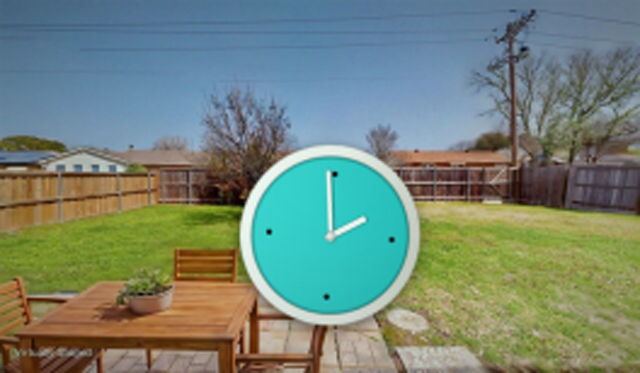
1:59
